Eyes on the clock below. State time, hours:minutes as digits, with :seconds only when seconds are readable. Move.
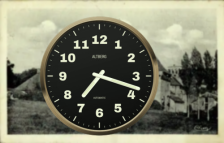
7:18
